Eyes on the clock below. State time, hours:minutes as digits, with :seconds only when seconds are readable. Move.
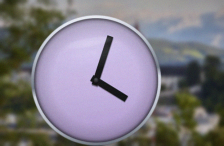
4:03
